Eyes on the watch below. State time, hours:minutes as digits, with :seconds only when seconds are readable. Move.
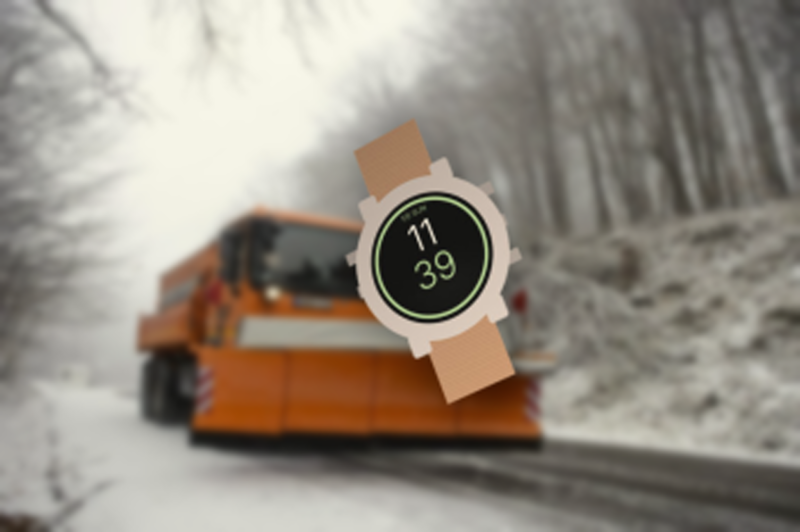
11:39
